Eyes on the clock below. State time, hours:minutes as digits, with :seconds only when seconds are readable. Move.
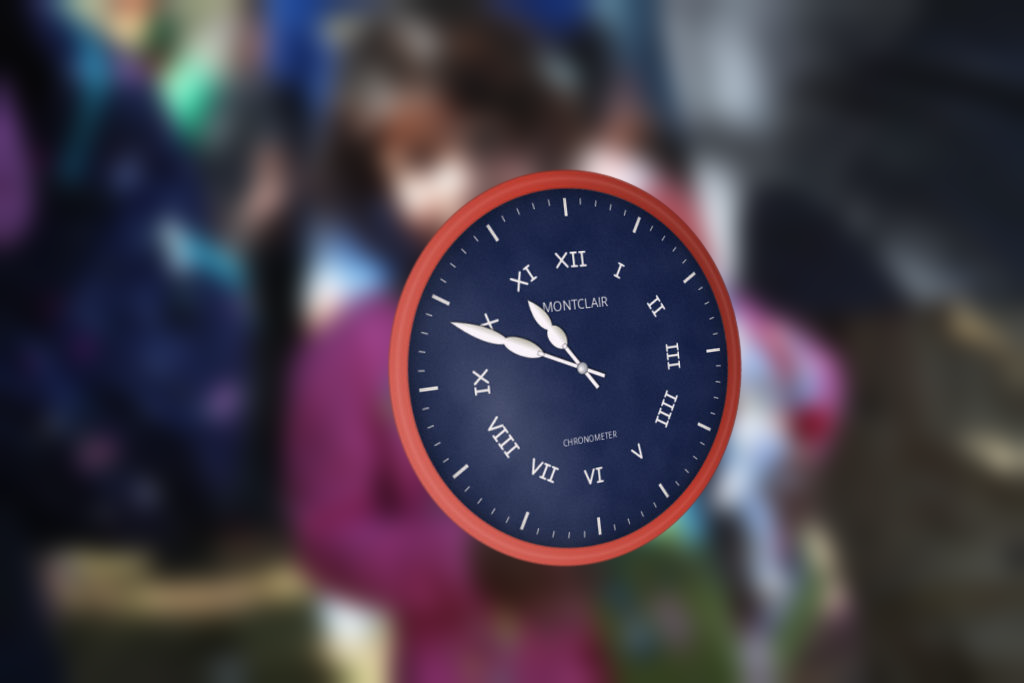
10:49
